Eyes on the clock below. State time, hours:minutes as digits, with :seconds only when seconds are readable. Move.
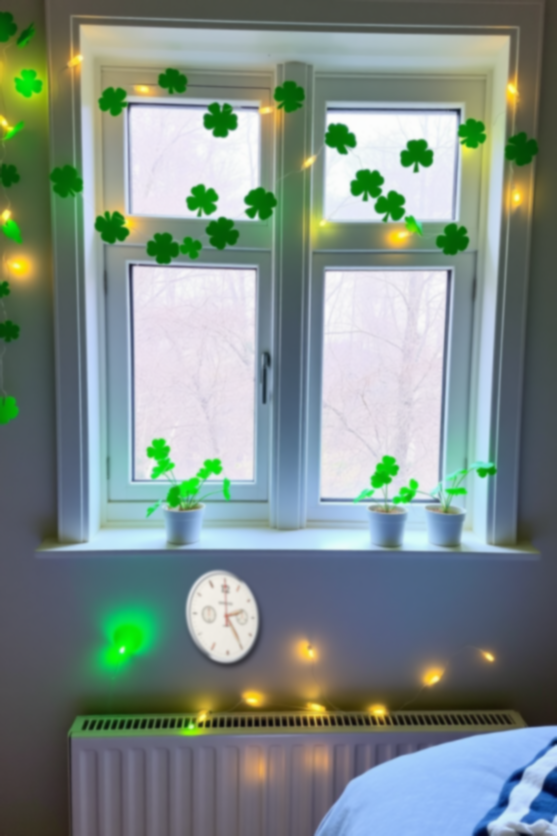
2:25
